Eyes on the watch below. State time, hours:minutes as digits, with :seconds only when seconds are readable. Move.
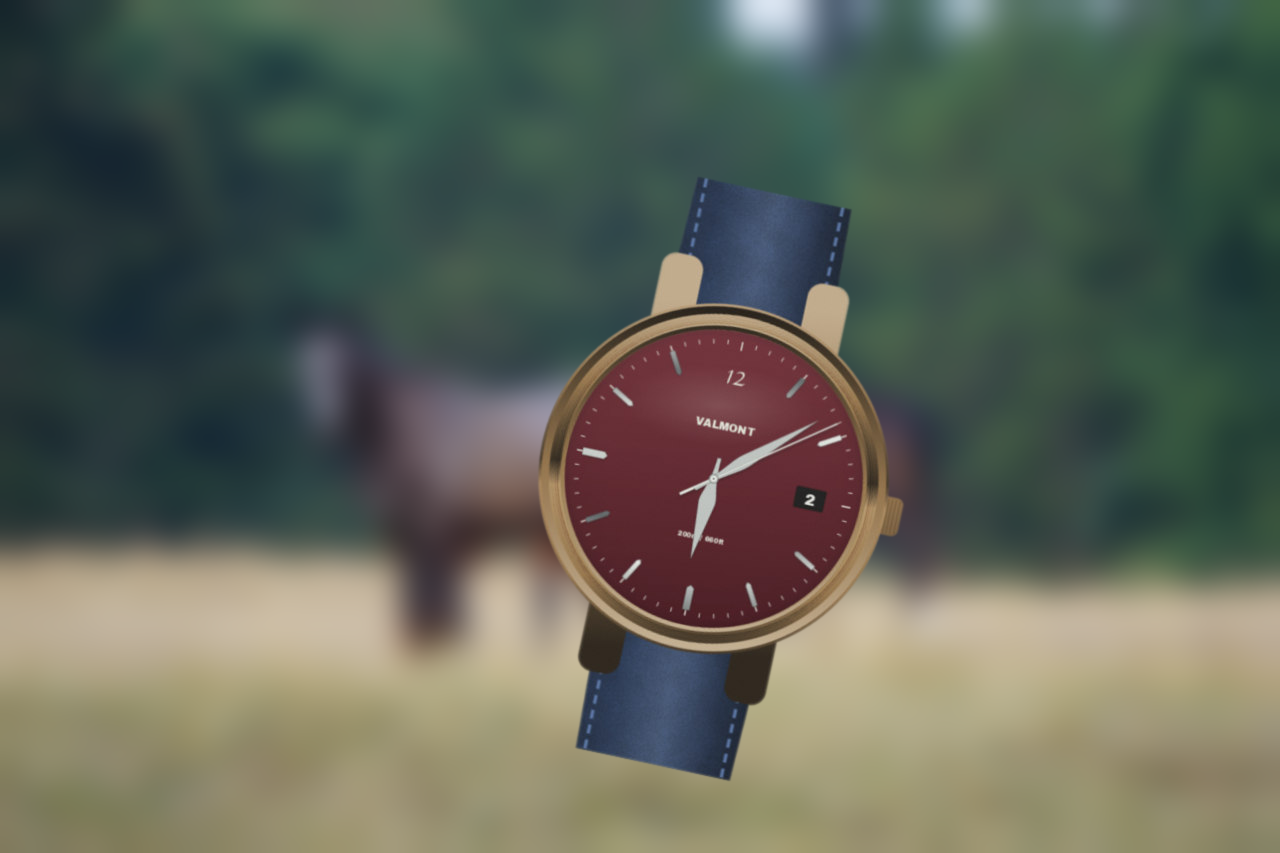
6:08:09
